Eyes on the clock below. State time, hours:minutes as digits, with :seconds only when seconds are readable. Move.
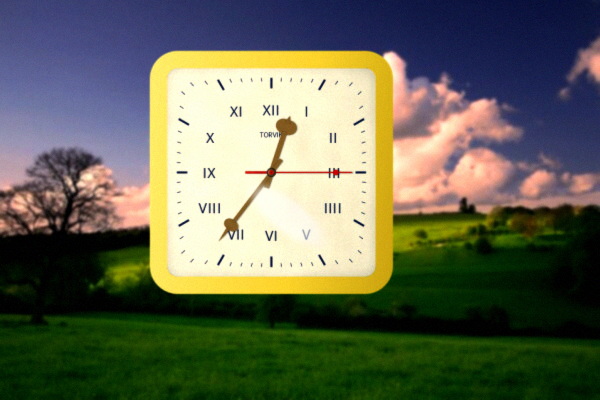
12:36:15
